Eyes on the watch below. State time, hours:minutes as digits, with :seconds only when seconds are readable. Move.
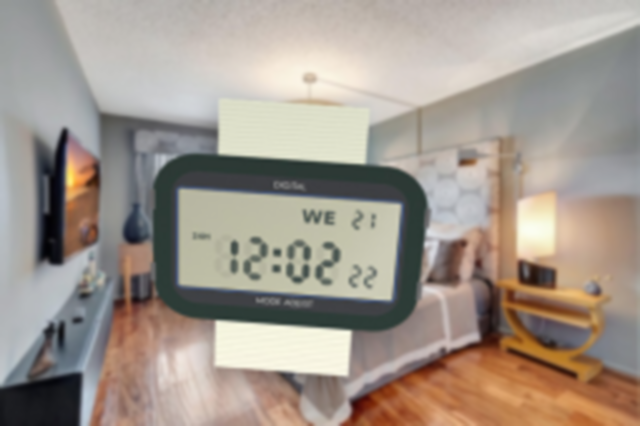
12:02:22
